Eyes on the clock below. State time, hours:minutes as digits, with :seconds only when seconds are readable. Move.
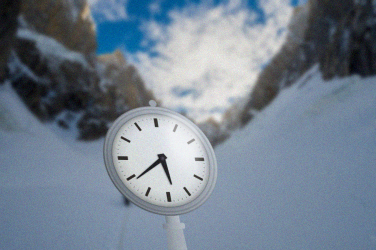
5:39
